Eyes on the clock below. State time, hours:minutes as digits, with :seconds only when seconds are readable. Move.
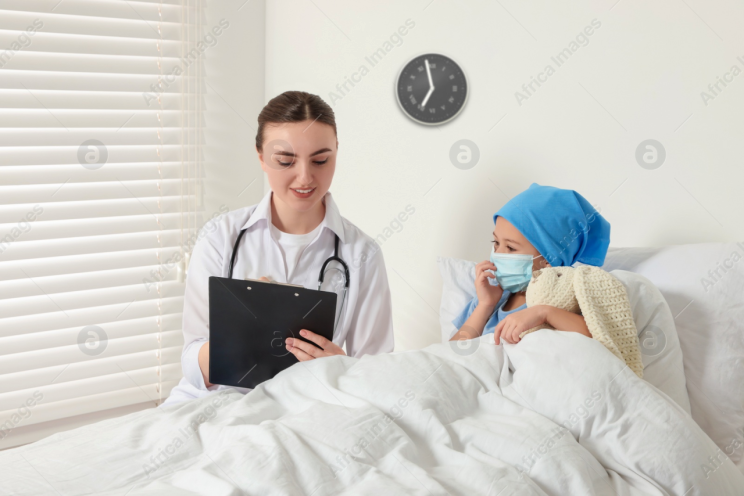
6:58
